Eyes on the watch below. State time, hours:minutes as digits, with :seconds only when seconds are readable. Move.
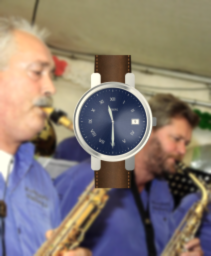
11:30
